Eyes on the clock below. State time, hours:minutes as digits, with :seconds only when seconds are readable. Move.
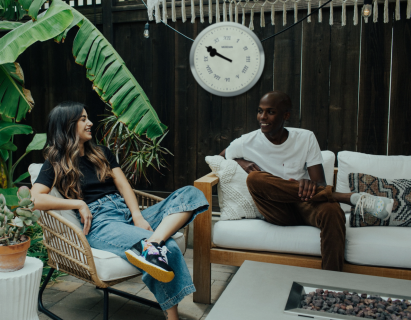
9:50
